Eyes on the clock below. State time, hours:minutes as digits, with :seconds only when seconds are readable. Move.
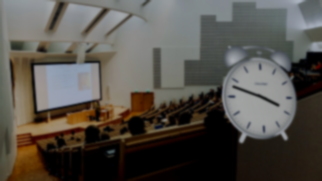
3:48
